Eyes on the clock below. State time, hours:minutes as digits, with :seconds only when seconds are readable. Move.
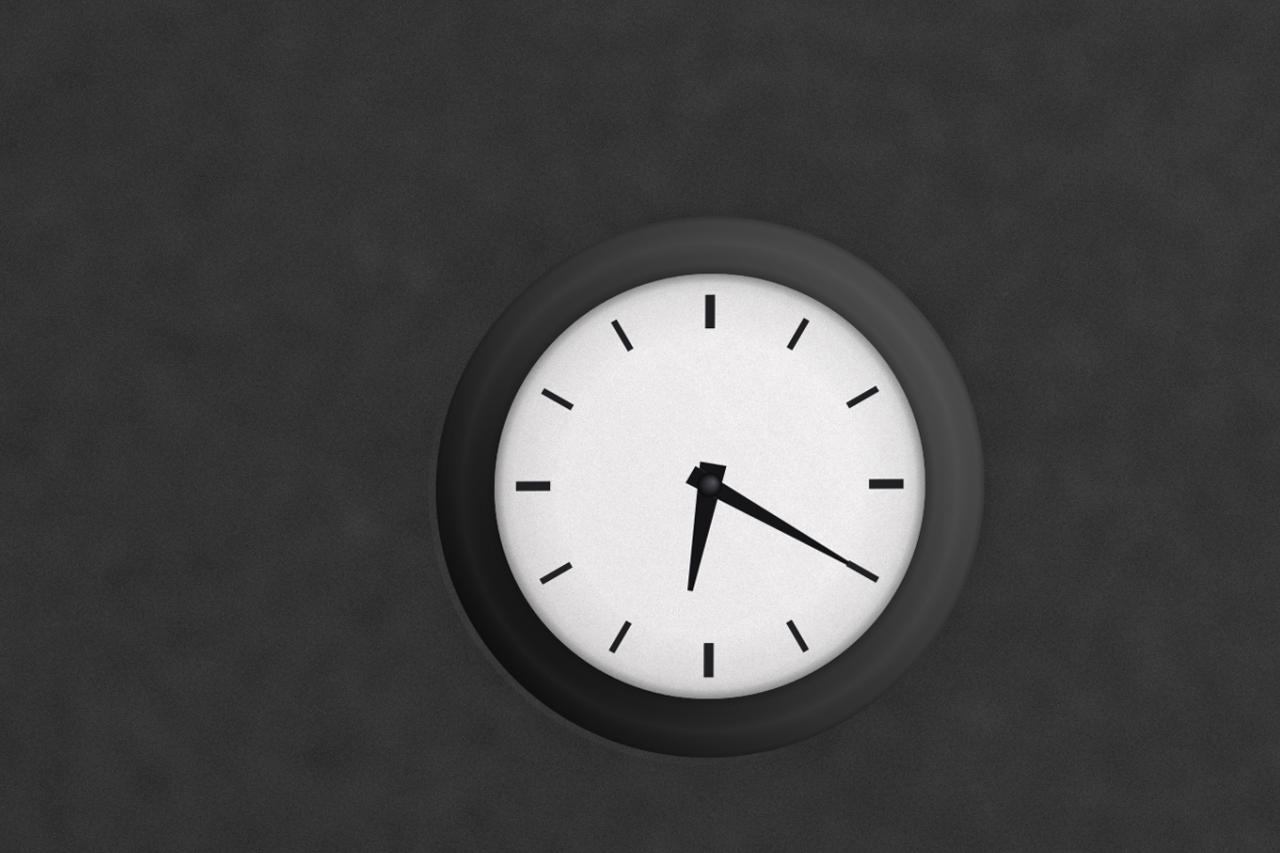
6:20
